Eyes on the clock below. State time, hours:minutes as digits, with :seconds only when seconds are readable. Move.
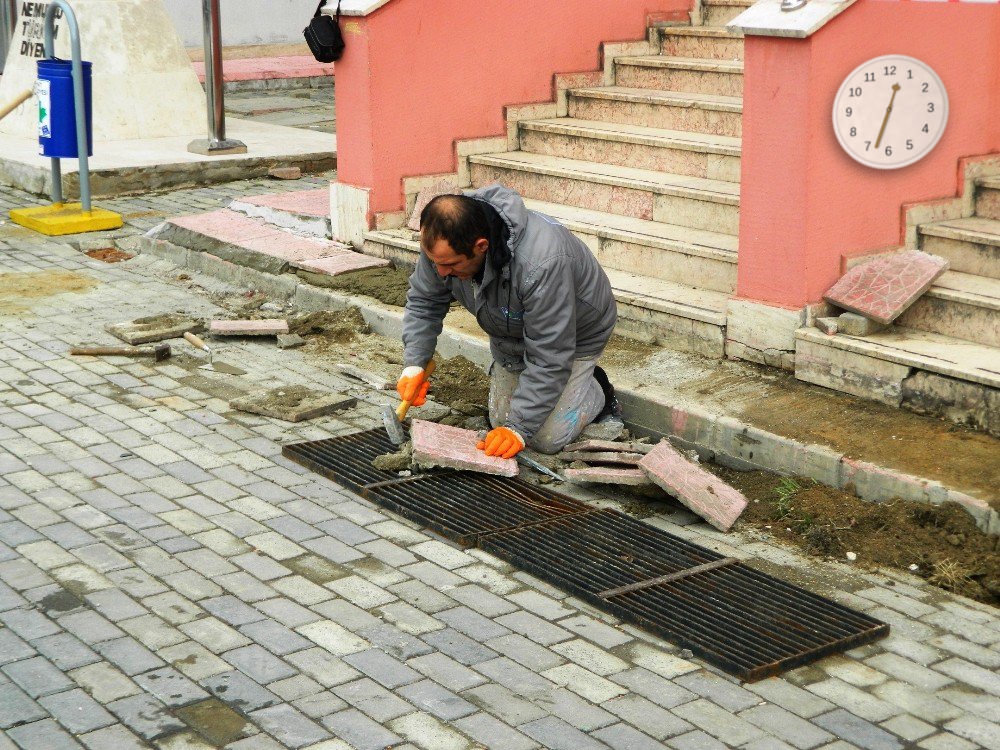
12:33
